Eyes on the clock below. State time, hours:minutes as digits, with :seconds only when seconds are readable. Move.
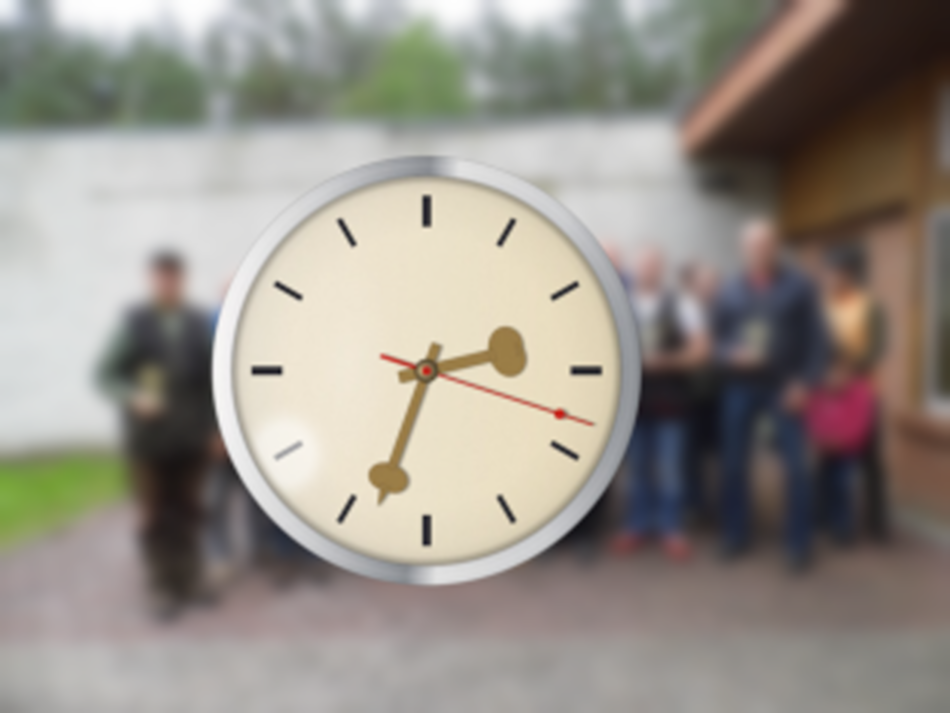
2:33:18
